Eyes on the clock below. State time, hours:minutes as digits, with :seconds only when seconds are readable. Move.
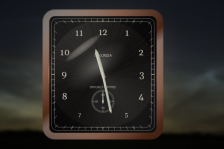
11:28
